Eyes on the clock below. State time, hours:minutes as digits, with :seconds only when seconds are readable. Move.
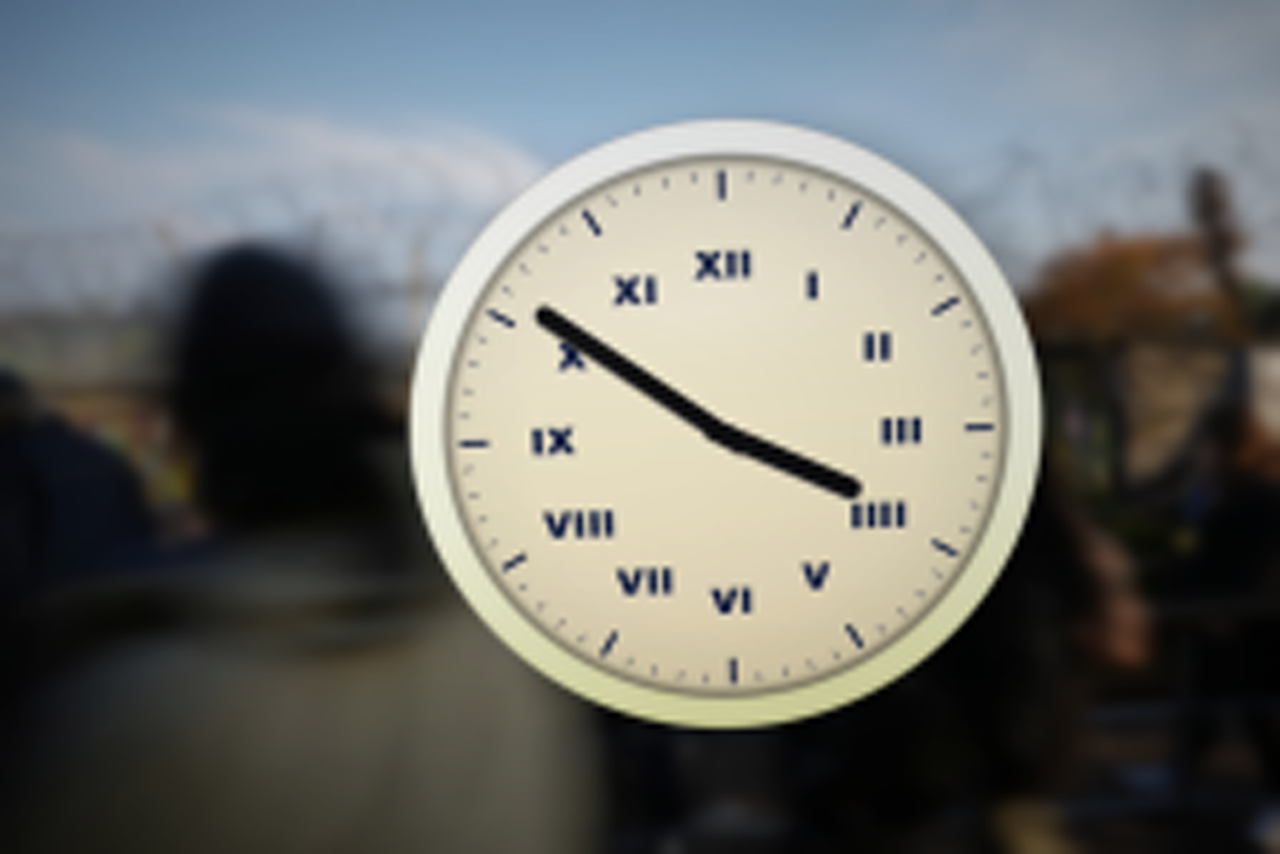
3:51
